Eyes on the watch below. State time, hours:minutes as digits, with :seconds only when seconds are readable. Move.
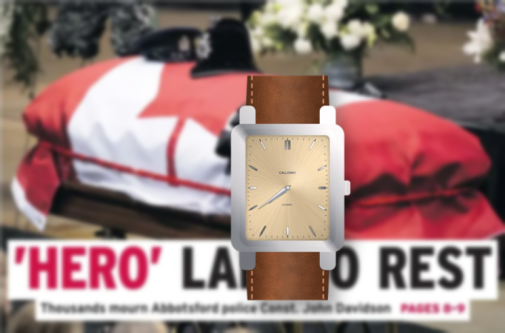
7:39
